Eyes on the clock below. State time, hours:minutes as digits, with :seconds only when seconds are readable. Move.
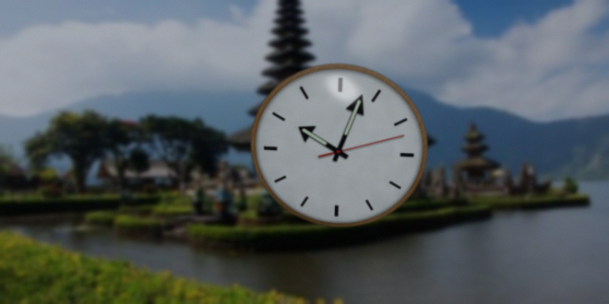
10:03:12
